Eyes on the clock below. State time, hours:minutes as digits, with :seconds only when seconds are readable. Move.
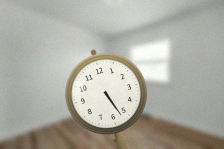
5:27
